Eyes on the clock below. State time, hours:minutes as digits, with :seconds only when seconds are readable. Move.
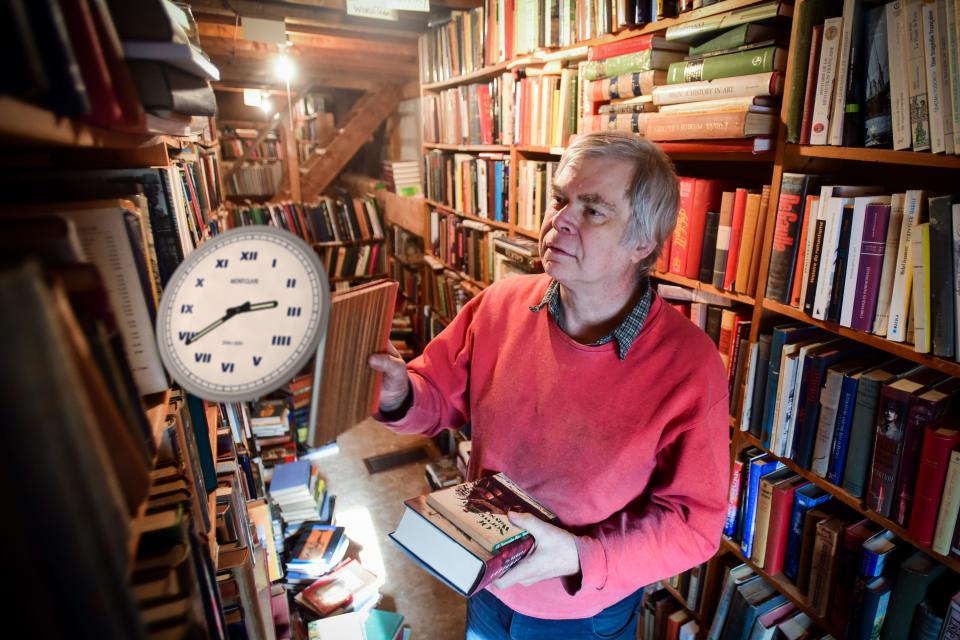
2:39
